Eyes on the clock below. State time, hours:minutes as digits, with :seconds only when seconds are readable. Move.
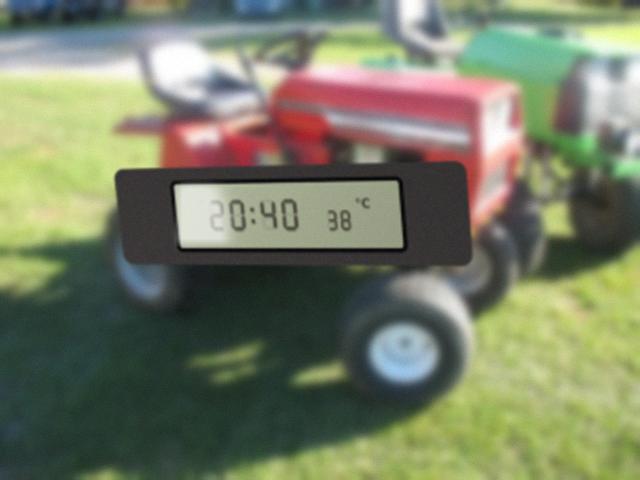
20:40
